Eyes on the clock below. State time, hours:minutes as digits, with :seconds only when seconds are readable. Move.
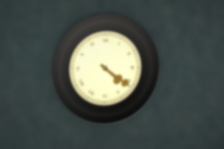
4:21
